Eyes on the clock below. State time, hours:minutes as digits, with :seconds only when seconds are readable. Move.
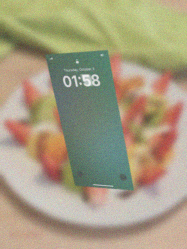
1:58
